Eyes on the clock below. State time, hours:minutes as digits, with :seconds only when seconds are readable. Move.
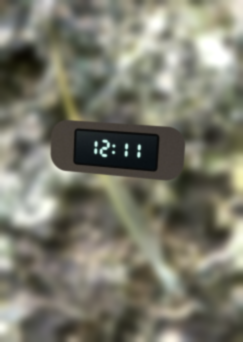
12:11
